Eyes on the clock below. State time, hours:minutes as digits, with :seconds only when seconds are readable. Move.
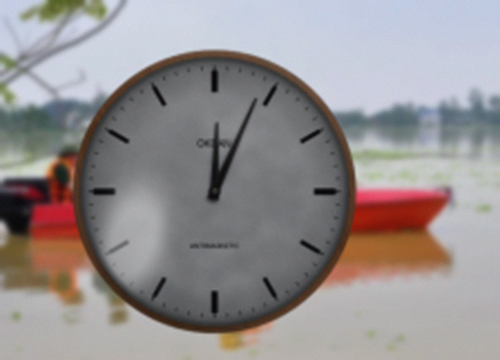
12:04
